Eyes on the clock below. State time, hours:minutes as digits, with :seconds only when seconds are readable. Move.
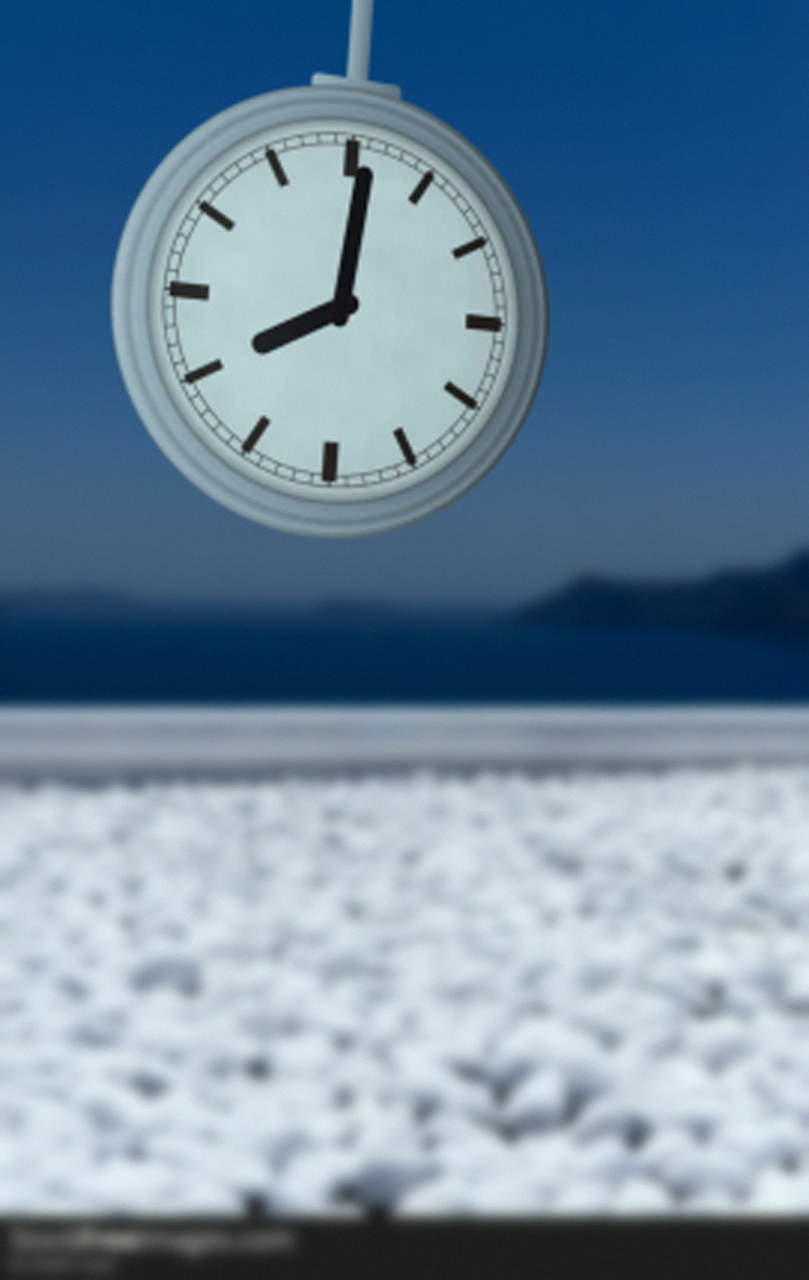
8:01
